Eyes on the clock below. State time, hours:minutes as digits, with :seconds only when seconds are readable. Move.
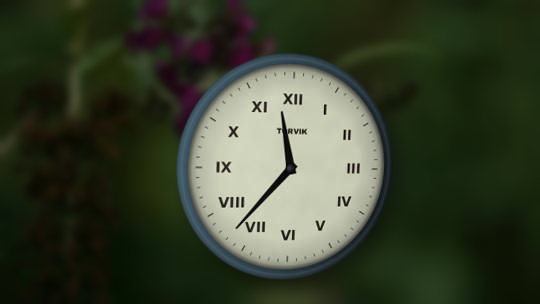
11:37
